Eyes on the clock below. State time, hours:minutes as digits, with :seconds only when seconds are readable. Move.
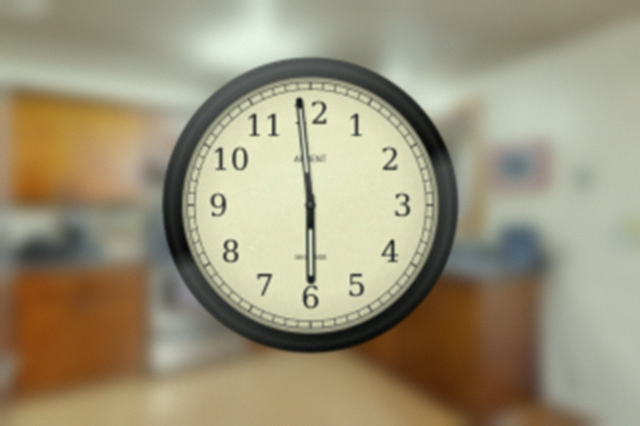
5:59
